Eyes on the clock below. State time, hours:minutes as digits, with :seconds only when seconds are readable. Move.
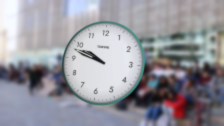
9:48
